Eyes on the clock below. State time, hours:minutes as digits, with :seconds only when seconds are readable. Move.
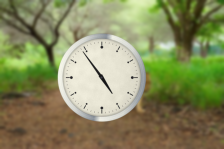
4:54
